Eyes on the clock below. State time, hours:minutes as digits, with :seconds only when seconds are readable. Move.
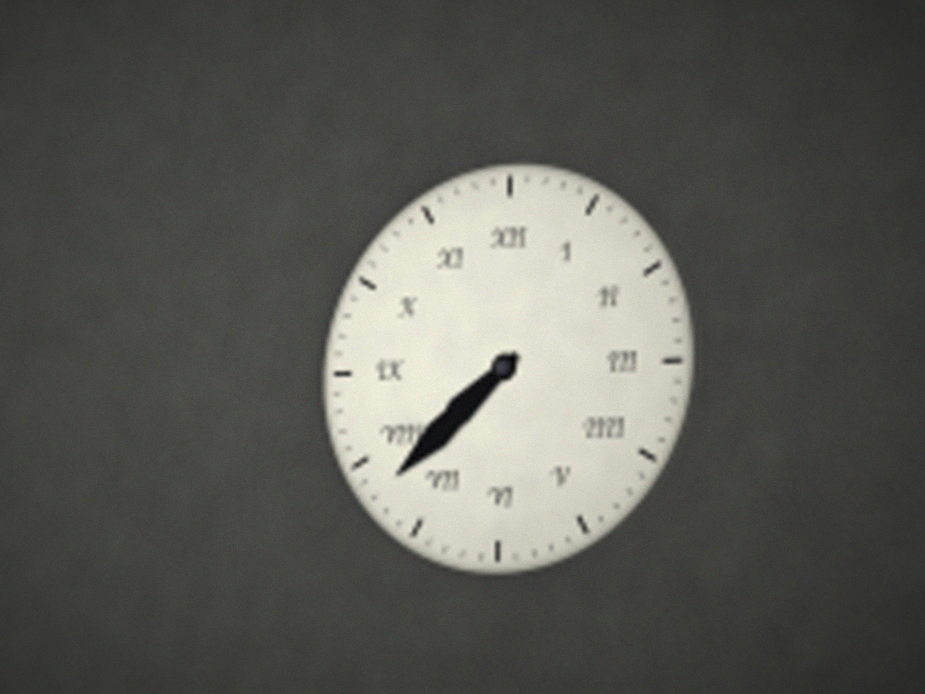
7:38
